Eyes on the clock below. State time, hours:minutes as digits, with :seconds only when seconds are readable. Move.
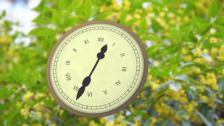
12:33
